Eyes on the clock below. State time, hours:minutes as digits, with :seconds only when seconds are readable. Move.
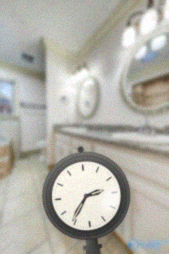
2:36
